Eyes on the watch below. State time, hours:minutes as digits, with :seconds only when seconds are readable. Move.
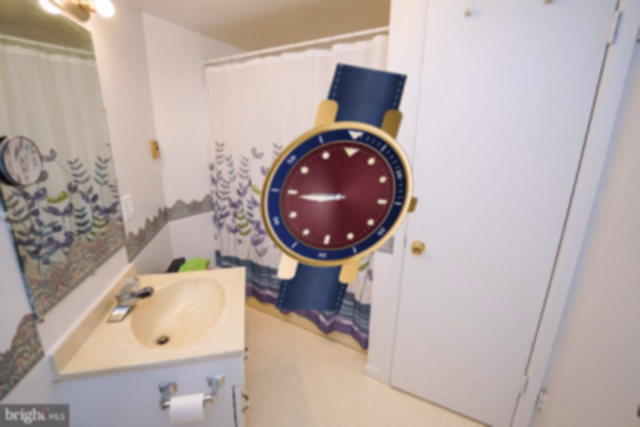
8:44
